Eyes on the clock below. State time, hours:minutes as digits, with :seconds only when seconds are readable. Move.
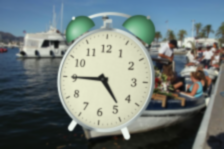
4:45
